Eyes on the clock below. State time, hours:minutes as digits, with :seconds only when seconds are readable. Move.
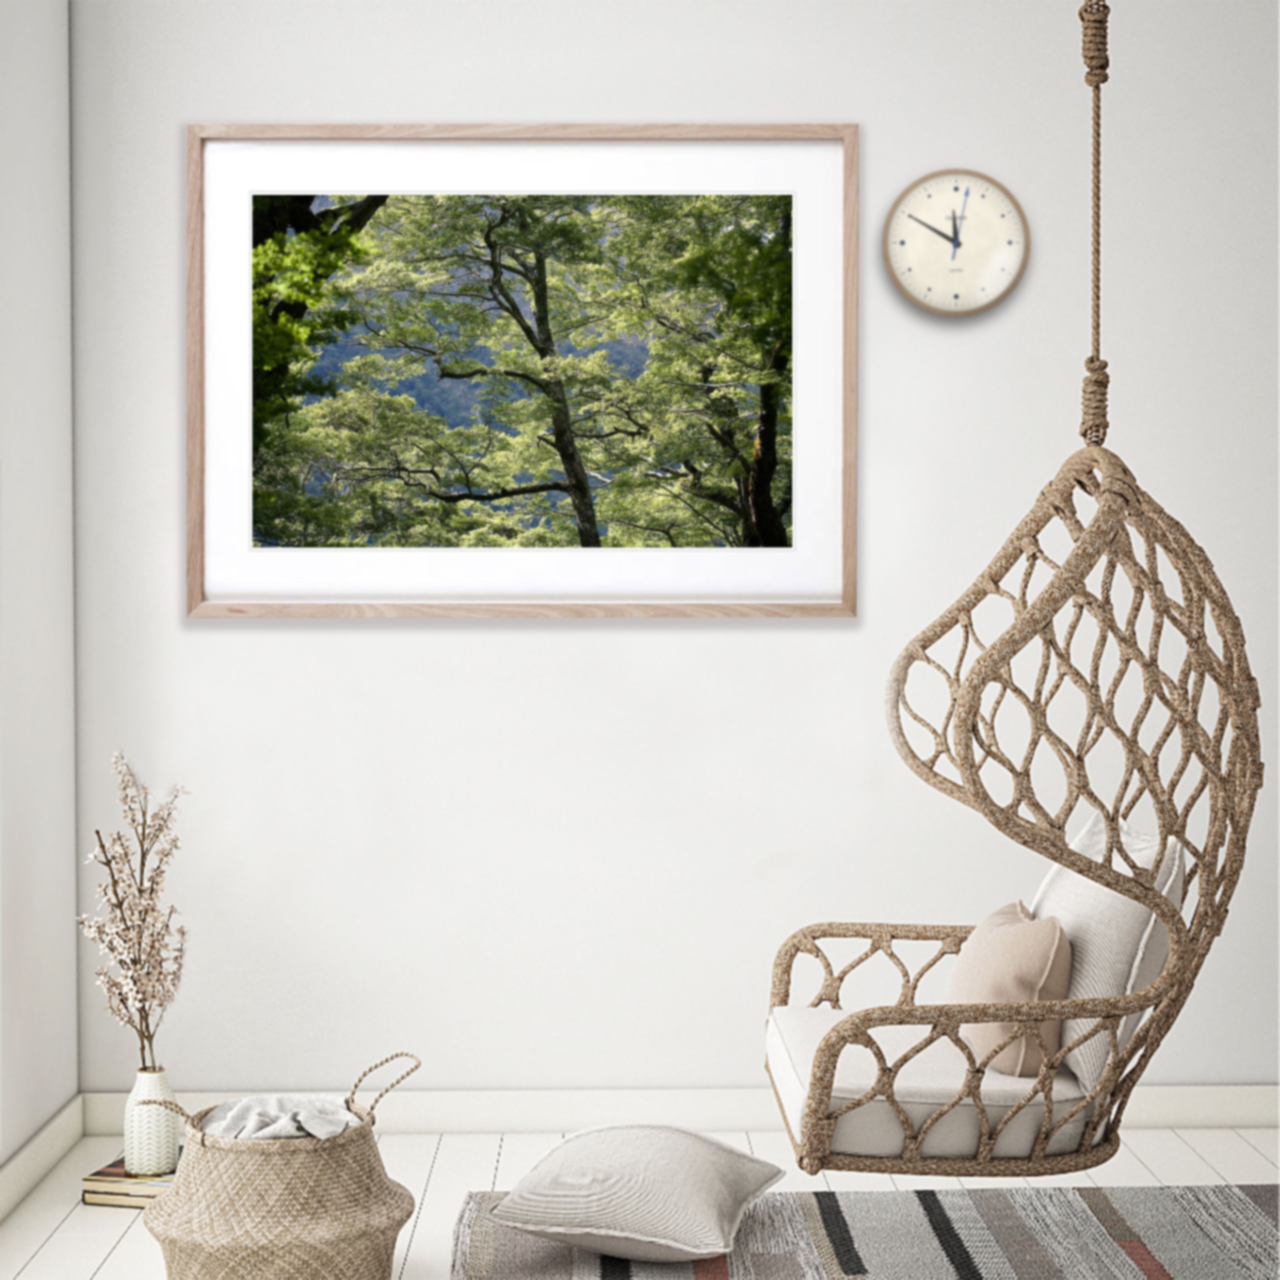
11:50:02
